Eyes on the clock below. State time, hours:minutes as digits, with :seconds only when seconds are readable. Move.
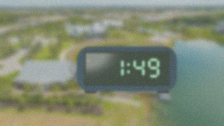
1:49
